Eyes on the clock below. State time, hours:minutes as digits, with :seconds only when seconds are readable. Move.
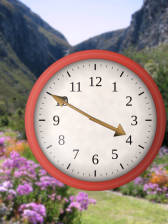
3:50
